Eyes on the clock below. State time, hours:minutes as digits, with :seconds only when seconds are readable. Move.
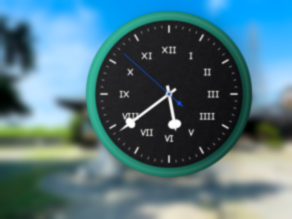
5:38:52
